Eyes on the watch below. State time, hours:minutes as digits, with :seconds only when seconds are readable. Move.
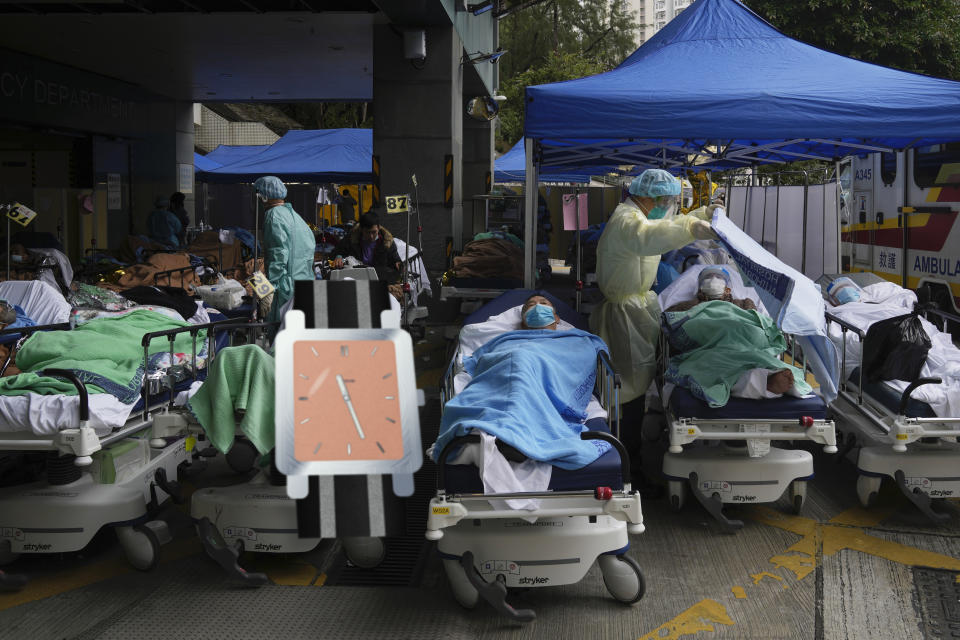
11:27
